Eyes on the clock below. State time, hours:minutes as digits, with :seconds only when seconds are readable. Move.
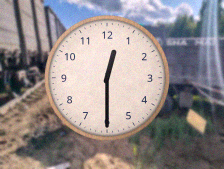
12:30
